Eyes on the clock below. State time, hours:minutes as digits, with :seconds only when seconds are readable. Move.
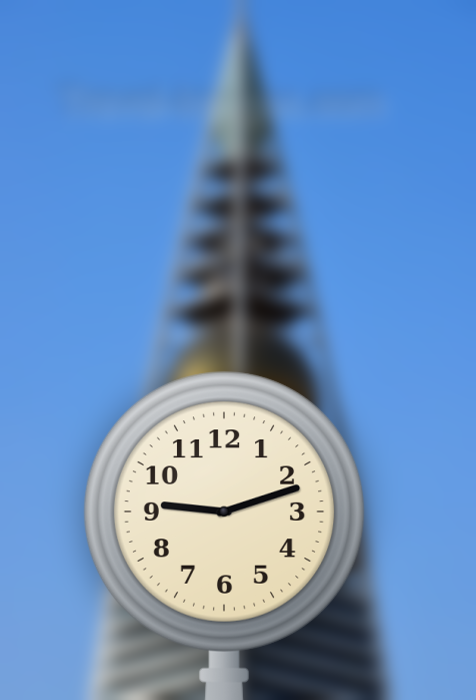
9:12
